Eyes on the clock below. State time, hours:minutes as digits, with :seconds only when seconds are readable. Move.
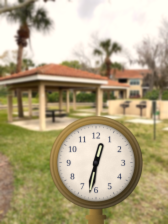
12:32
